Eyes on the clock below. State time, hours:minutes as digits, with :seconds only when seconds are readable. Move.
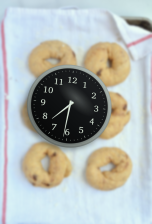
7:31
